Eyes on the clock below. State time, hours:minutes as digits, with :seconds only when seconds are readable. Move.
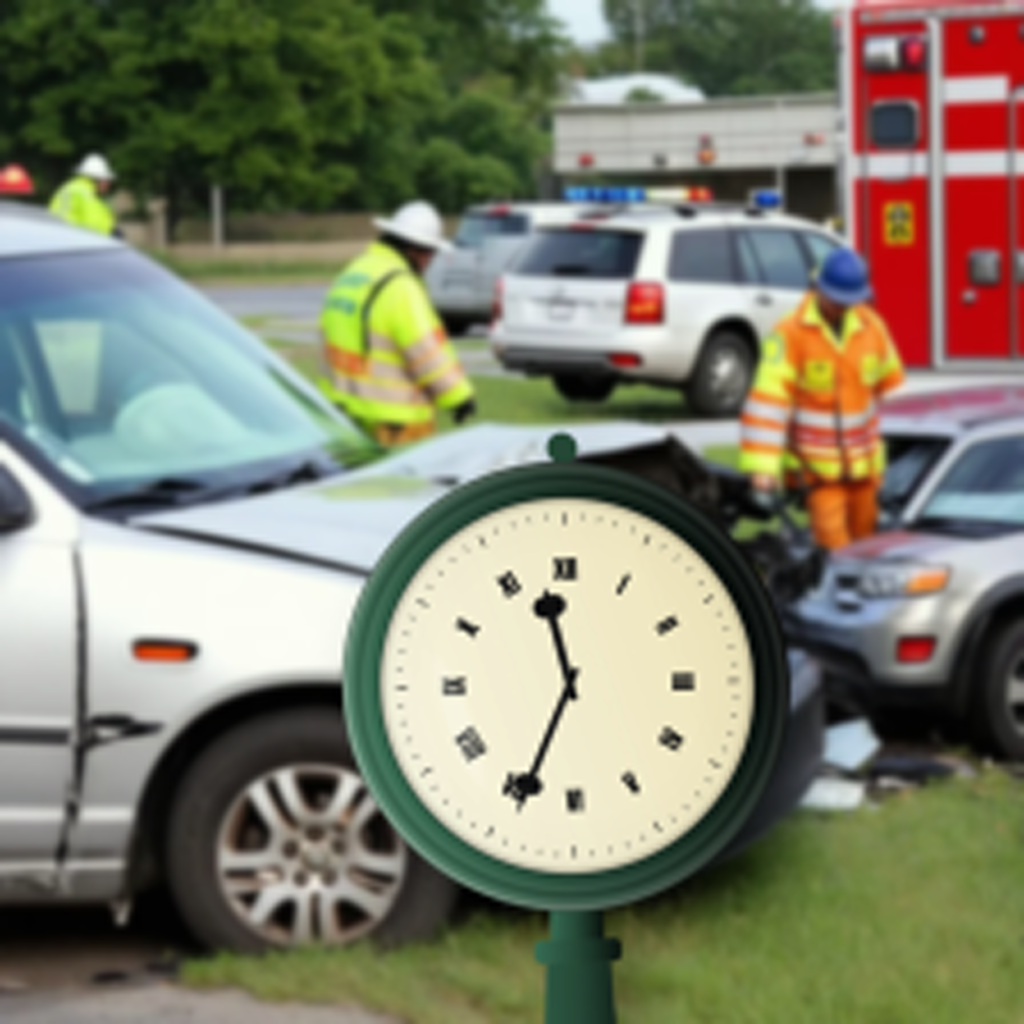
11:34
